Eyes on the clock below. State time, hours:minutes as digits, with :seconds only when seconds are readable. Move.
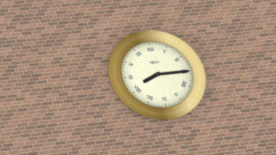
8:15
